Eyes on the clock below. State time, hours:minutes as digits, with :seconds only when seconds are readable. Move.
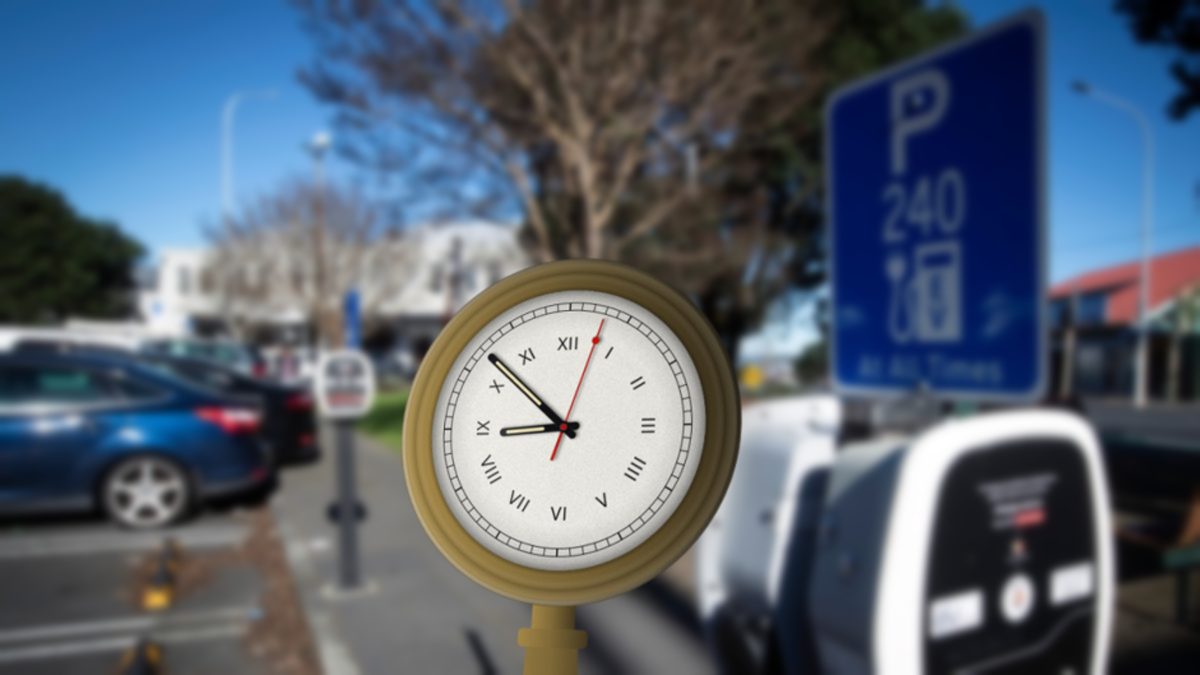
8:52:03
